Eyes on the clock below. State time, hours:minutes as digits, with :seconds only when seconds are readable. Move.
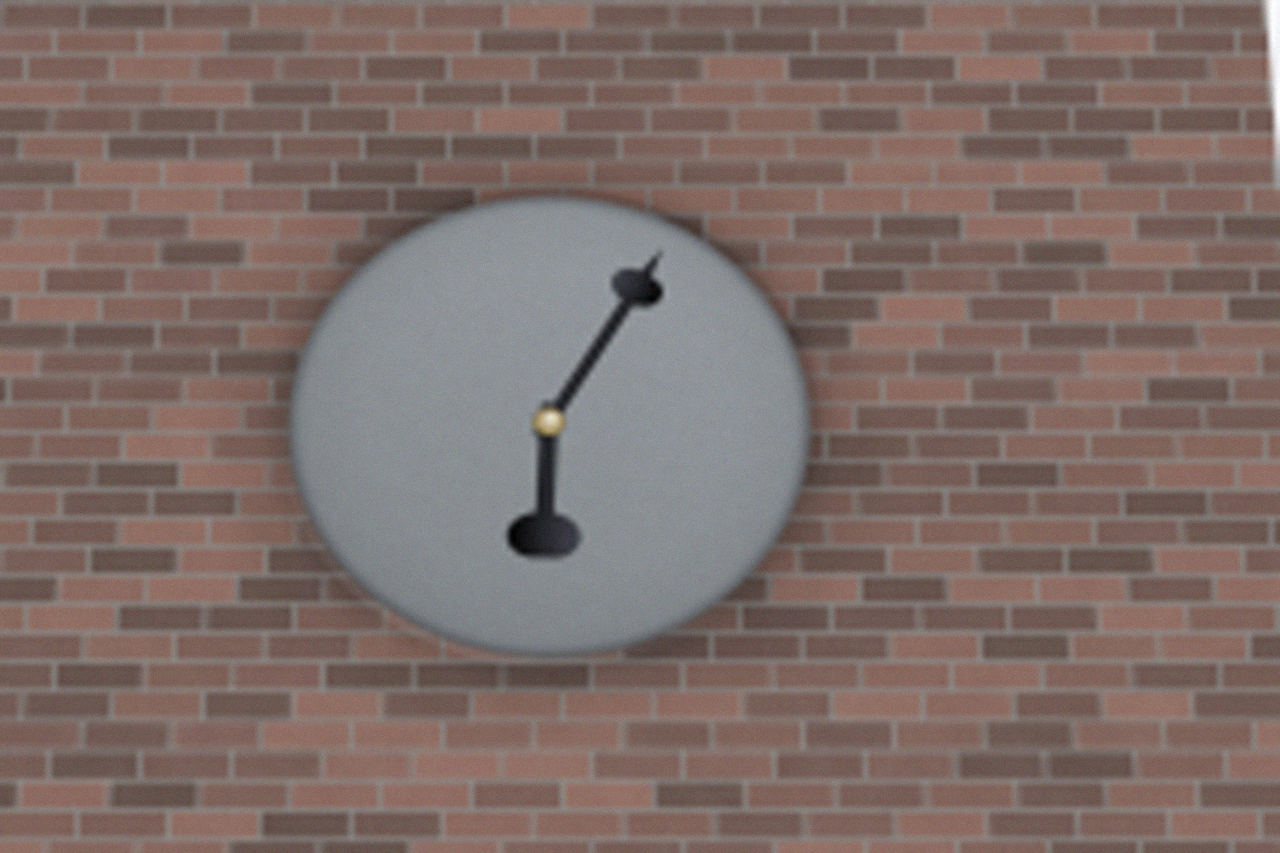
6:05
